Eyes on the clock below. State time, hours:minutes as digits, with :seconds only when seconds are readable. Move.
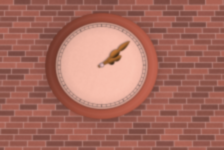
2:08
